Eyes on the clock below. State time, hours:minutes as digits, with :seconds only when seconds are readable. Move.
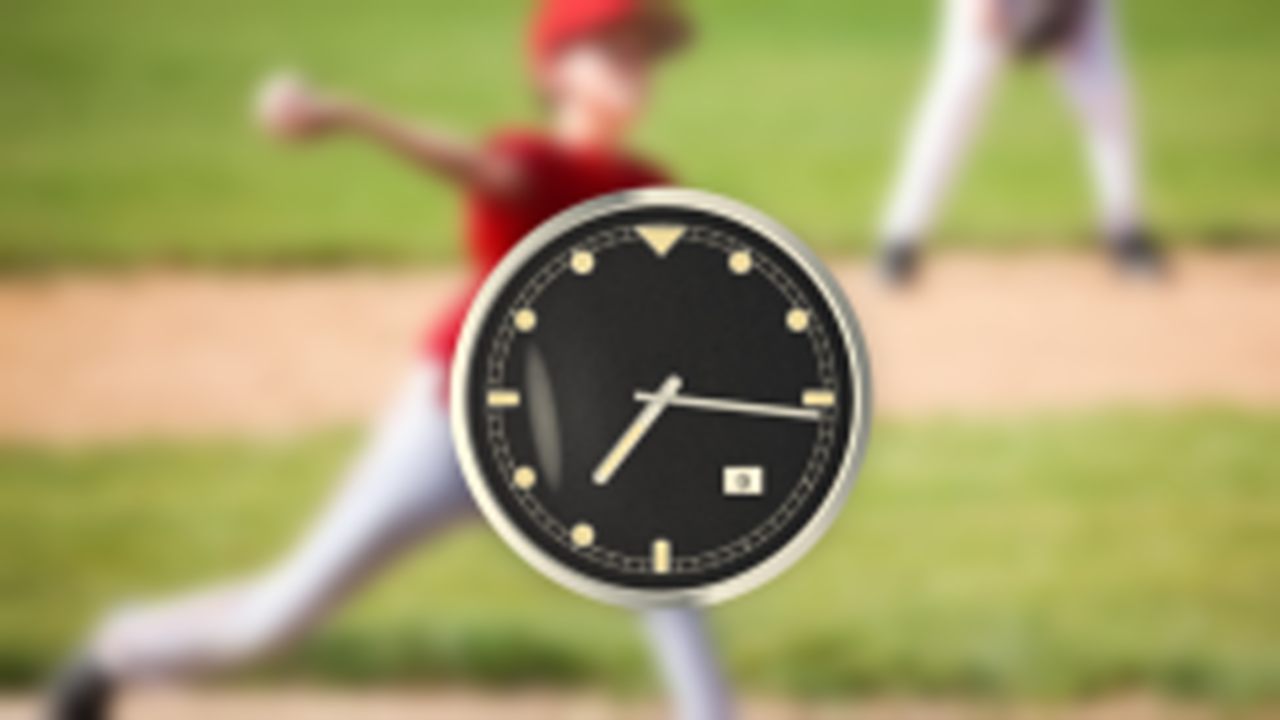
7:16
